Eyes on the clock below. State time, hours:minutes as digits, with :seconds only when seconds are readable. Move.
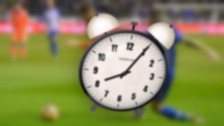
8:05
